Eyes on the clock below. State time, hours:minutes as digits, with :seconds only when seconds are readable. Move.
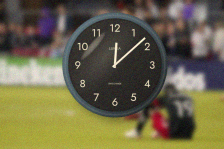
12:08
